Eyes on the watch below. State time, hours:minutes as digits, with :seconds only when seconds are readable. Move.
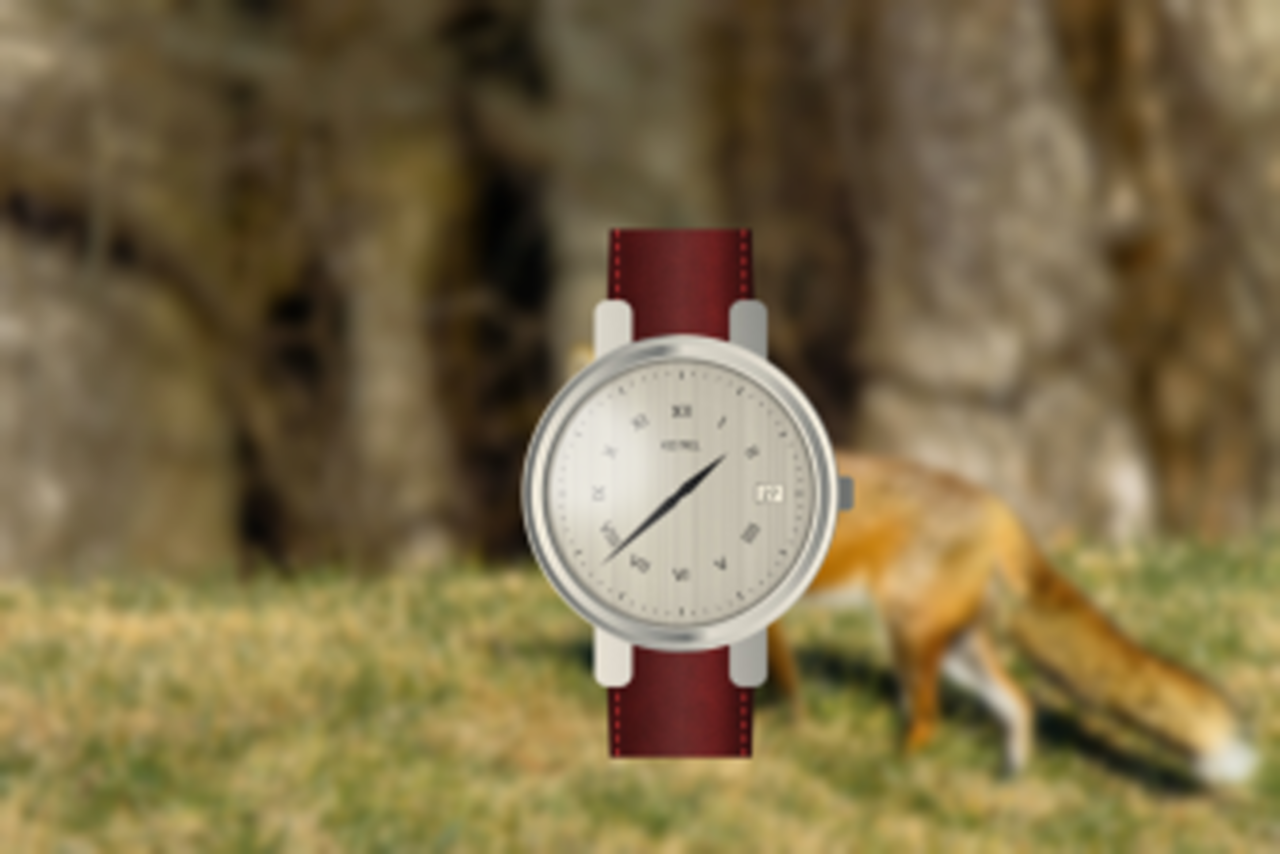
1:38
